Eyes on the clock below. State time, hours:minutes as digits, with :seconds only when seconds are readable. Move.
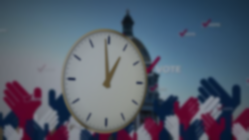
12:59
